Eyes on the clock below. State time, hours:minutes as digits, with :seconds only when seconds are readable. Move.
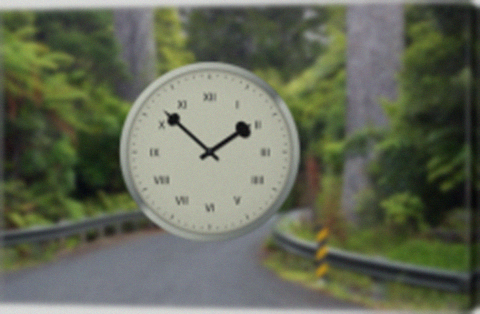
1:52
